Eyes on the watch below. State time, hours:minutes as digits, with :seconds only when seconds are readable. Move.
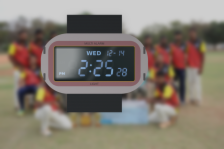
2:25:28
